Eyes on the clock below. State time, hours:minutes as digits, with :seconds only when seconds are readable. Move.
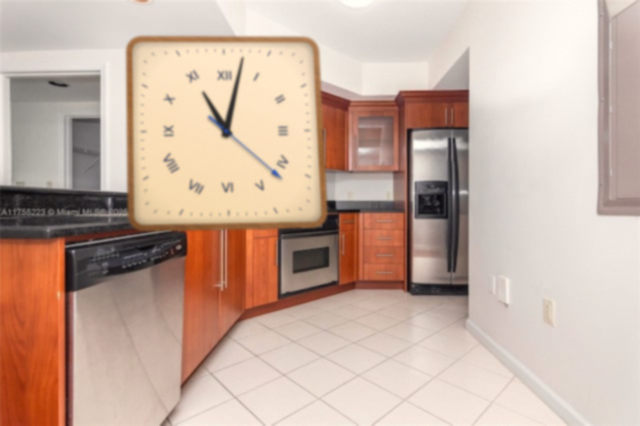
11:02:22
